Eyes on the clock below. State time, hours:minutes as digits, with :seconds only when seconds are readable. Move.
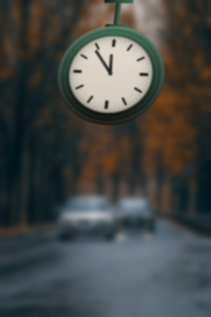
11:54
